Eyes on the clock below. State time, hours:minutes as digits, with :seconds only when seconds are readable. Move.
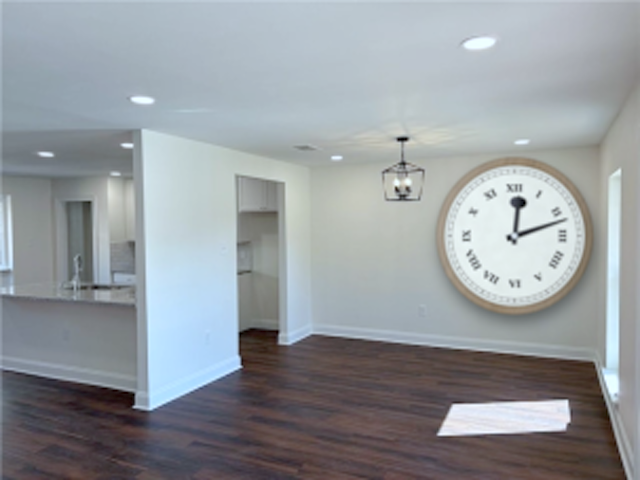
12:12
